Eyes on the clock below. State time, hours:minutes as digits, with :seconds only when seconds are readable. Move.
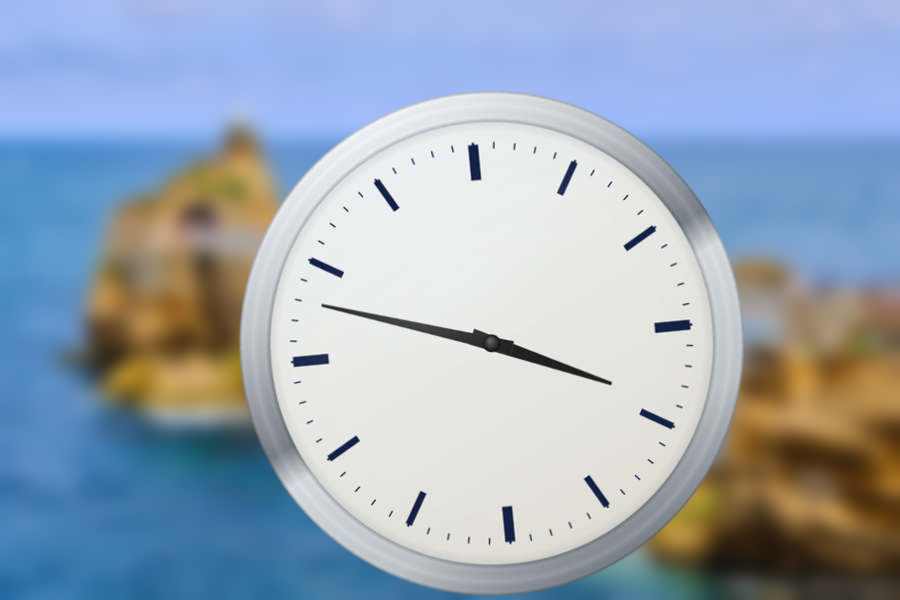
3:48
